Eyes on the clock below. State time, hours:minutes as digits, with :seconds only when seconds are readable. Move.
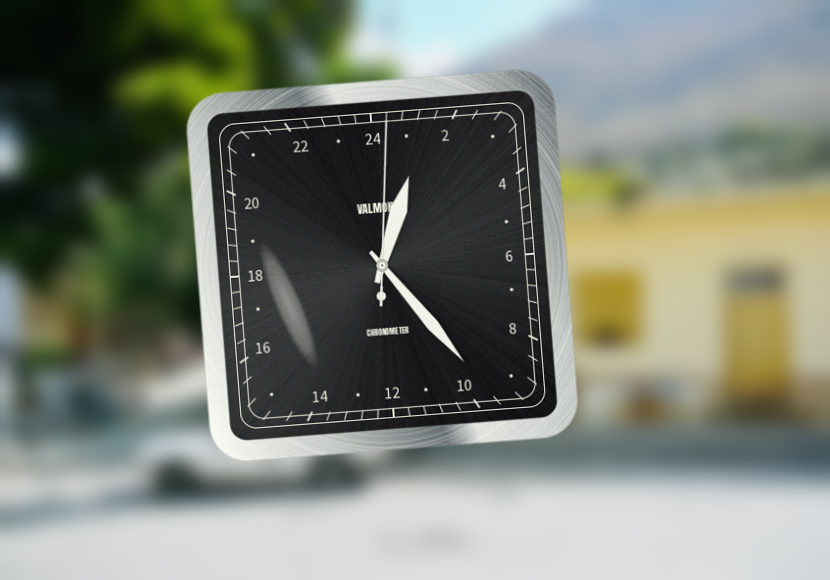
1:24:01
